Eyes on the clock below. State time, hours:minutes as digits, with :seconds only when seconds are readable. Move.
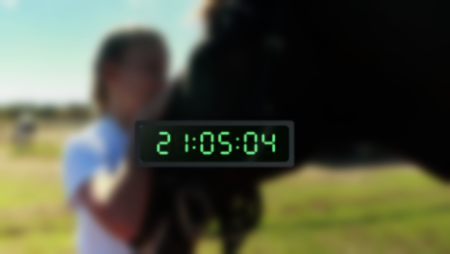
21:05:04
